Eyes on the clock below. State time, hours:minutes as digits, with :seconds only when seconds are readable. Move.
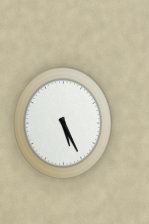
5:25
